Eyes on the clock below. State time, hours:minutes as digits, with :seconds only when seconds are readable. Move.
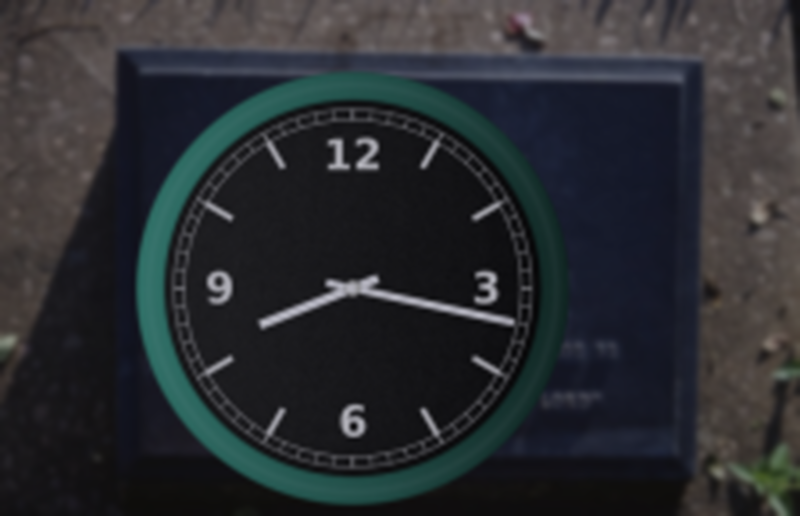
8:17
